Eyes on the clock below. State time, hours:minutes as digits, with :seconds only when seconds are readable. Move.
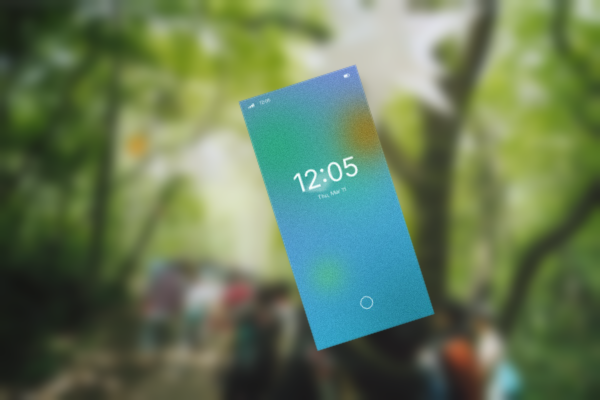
12:05
